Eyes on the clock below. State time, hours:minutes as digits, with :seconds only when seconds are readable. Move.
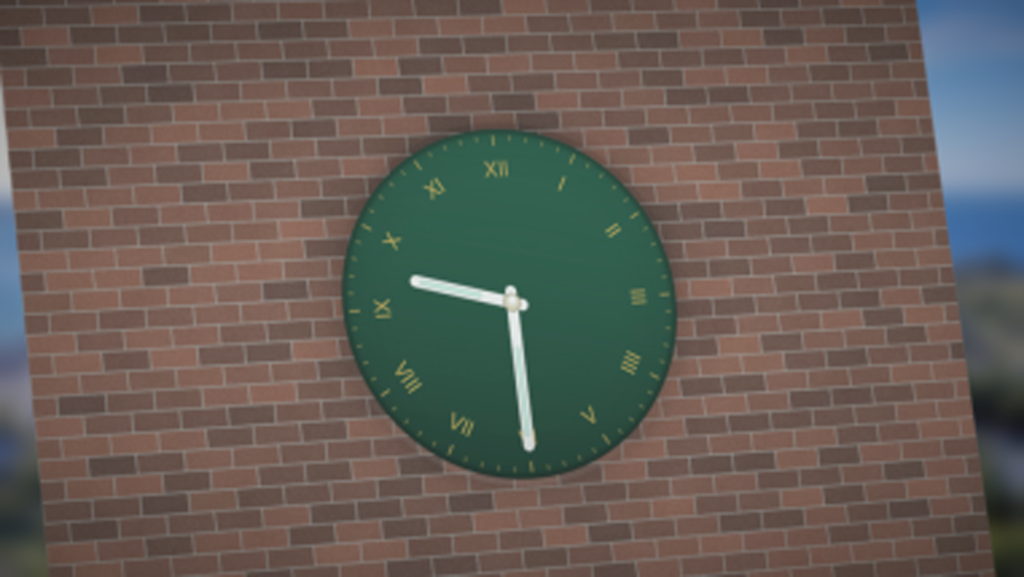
9:30
